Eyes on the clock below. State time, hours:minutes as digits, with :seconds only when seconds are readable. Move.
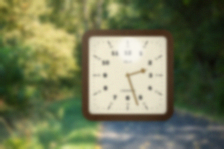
2:27
